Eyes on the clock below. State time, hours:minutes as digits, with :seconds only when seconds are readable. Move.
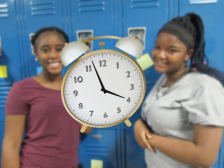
3:57
